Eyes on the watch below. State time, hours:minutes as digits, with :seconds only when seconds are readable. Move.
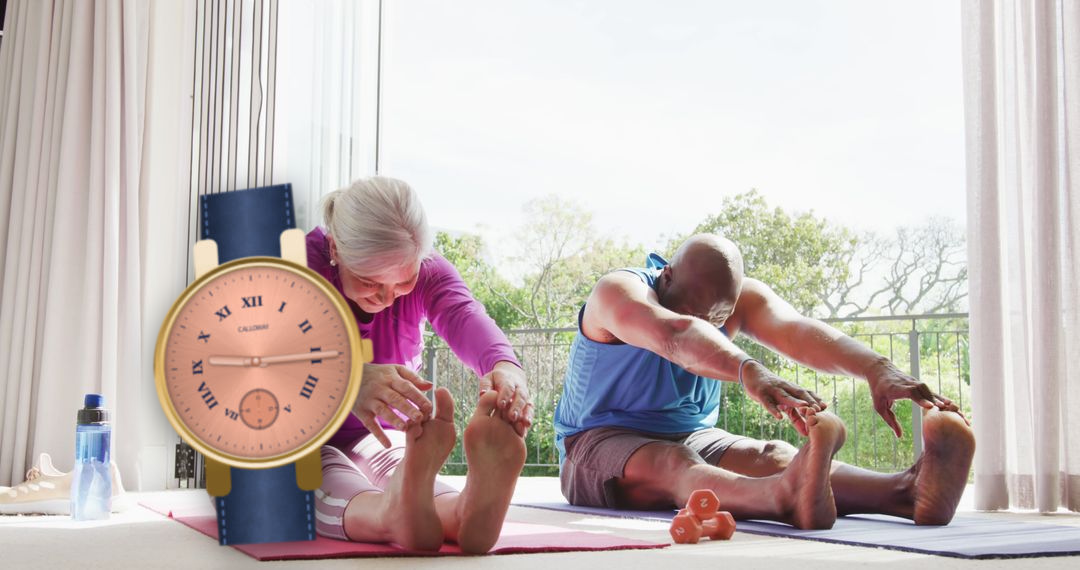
9:15
